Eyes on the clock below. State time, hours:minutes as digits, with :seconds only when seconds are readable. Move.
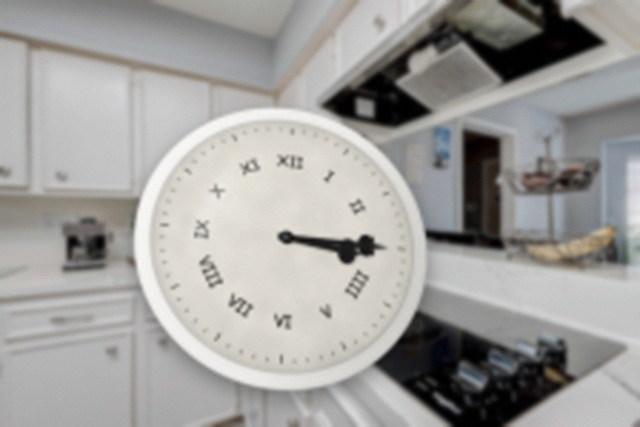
3:15
